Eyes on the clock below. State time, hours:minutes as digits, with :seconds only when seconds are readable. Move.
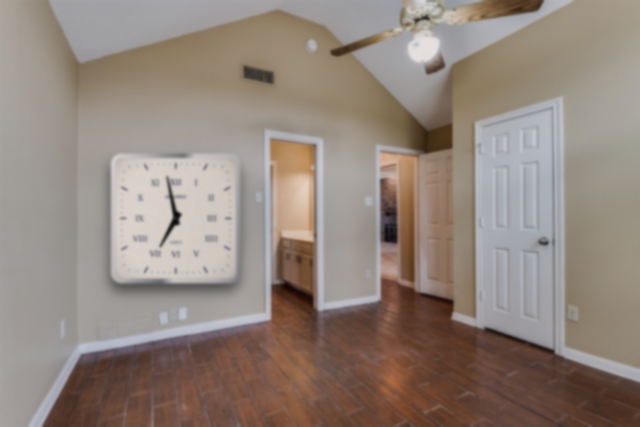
6:58
